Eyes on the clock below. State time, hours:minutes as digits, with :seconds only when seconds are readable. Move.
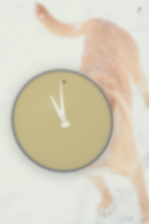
10:59
